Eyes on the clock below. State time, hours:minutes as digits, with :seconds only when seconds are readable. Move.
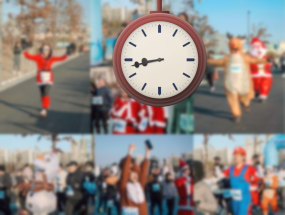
8:43
